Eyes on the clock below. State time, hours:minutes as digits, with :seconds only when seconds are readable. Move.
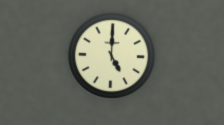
5:00
